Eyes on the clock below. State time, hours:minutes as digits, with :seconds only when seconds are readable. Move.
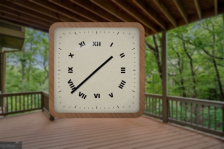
1:38
